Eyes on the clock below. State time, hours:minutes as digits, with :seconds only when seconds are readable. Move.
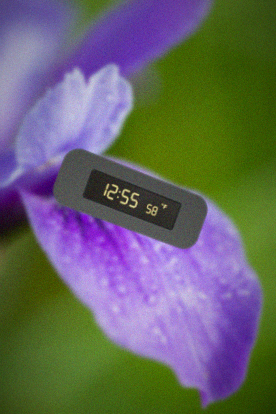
12:55
